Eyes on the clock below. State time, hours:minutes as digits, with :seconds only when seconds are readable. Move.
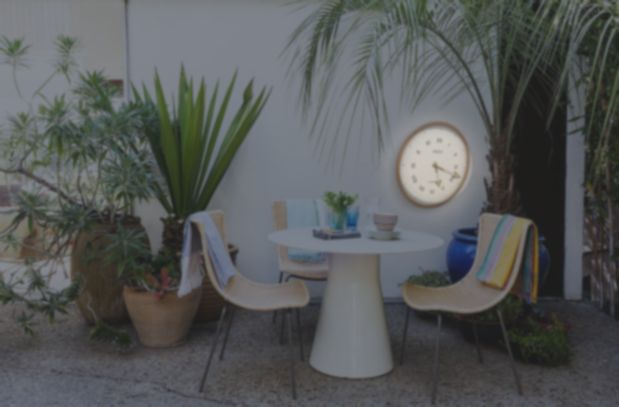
5:18
